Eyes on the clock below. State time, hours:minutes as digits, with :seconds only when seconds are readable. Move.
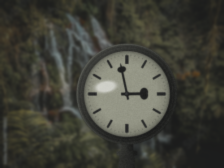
2:58
